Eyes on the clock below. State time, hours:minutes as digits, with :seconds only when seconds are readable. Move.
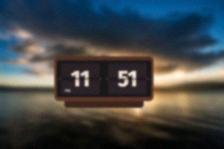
11:51
